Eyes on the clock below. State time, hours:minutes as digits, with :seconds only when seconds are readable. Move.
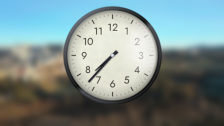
7:37
